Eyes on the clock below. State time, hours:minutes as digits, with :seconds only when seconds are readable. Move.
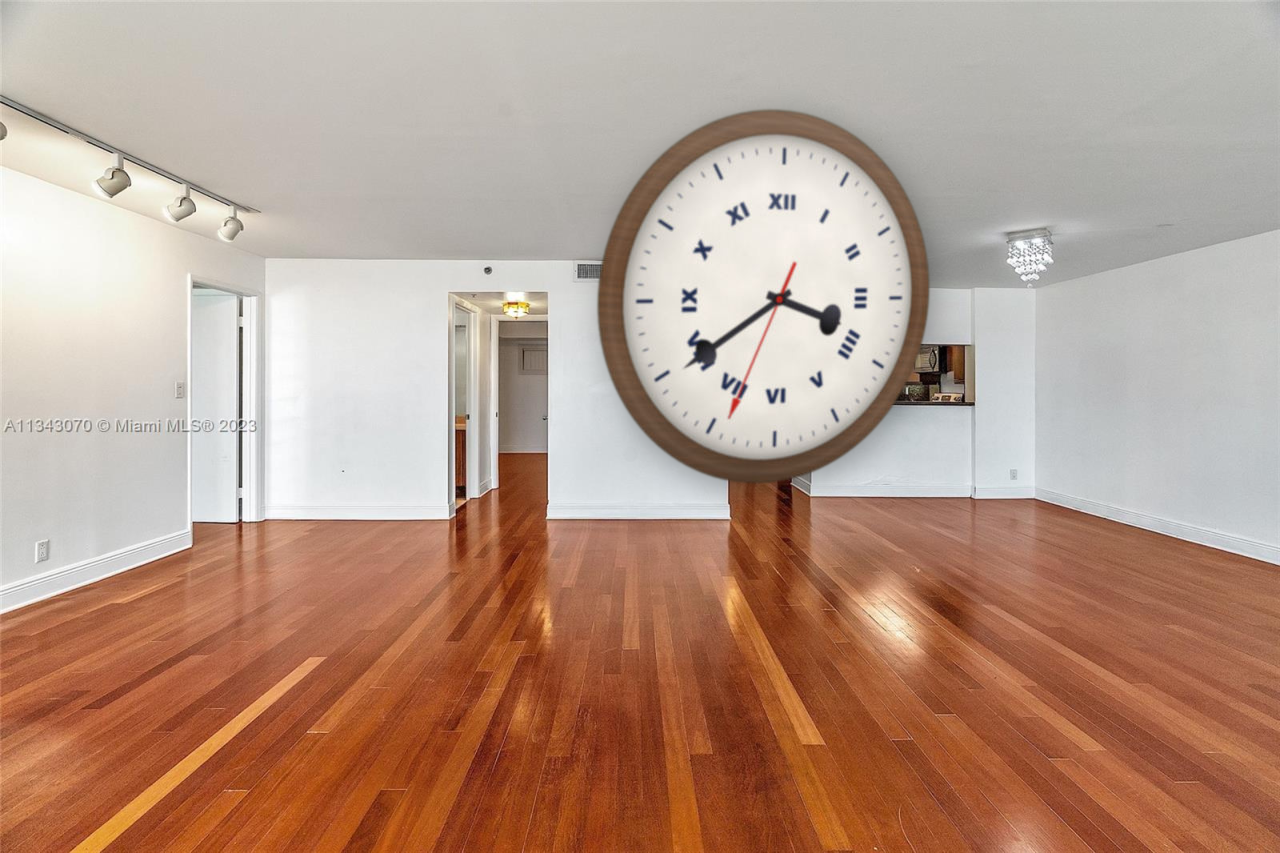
3:39:34
